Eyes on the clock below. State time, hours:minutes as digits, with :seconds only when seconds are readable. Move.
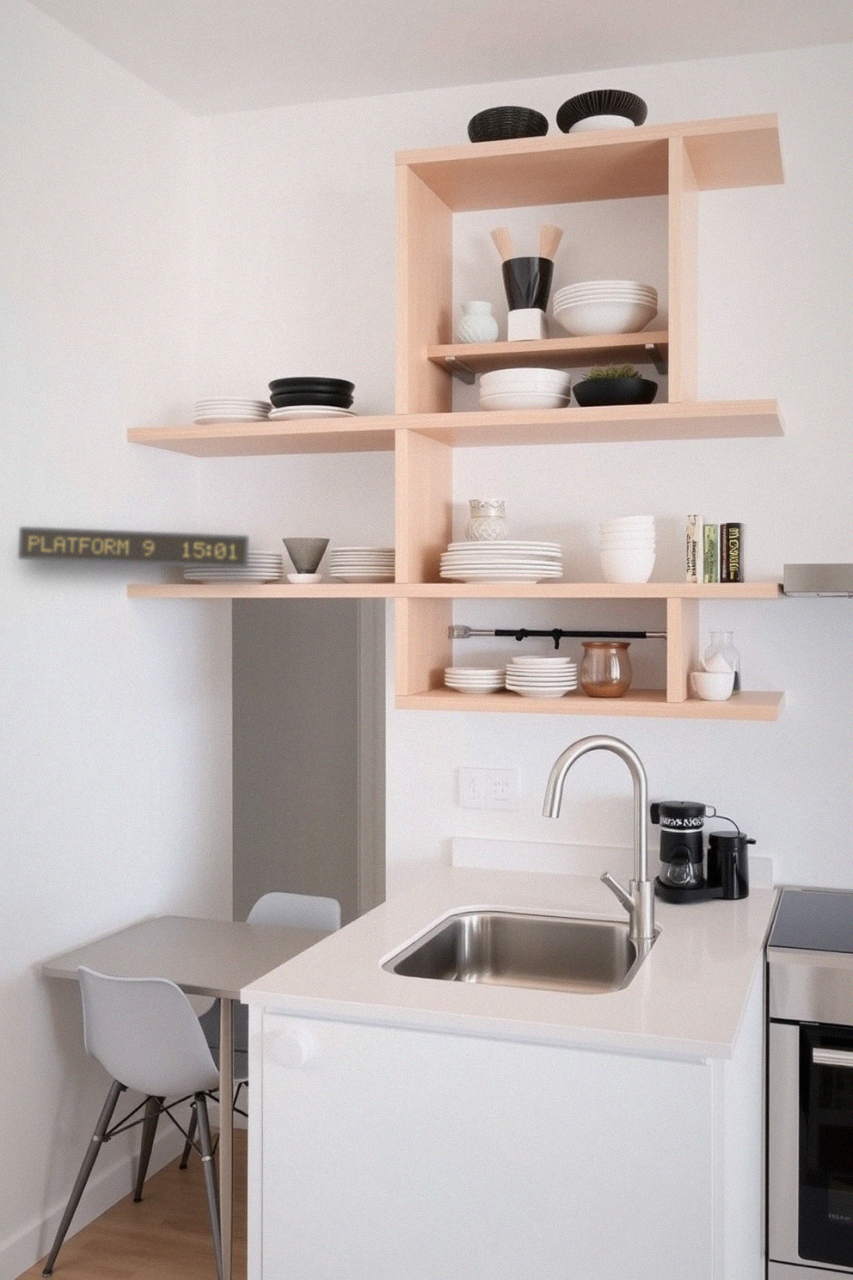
15:01
